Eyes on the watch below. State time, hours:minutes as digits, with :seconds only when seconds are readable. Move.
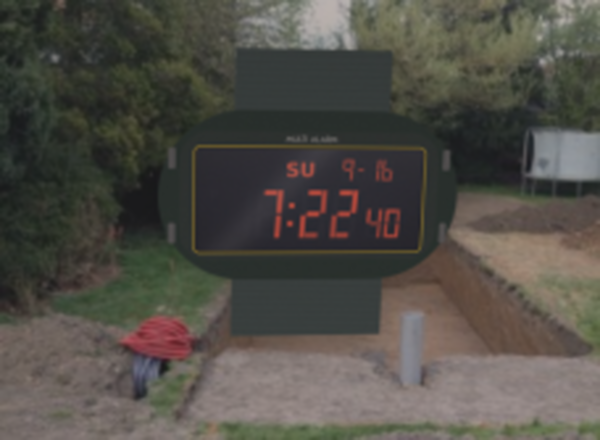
7:22:40
